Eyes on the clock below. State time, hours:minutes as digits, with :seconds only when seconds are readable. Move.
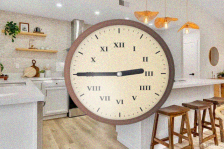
2:45
